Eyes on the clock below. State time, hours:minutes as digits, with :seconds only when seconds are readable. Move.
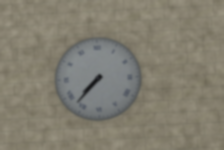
7:37
